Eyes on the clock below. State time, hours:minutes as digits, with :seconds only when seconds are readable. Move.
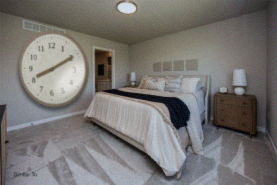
8:10
